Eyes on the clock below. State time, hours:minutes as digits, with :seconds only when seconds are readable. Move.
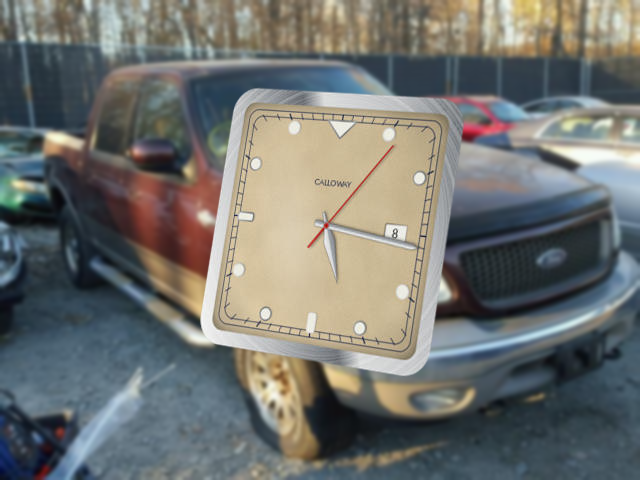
5:16:06
